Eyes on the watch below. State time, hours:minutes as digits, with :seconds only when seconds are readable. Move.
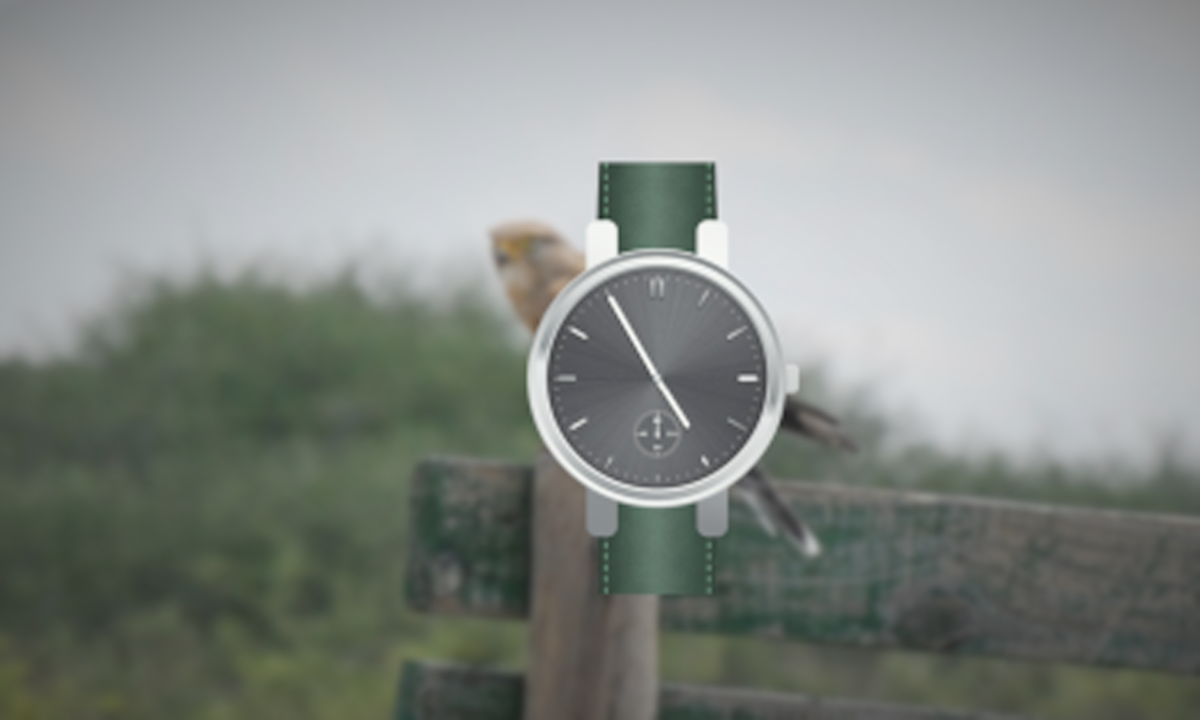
4:55
